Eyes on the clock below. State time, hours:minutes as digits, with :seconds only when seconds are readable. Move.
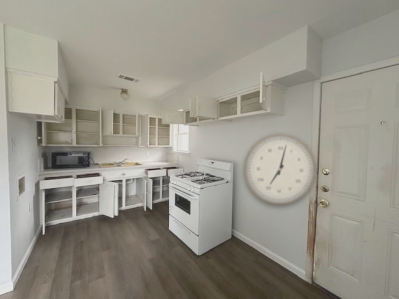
7:02
